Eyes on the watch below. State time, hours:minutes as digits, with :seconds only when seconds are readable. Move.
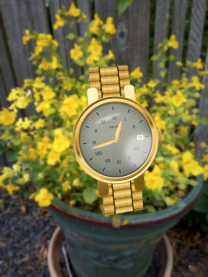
12:43
